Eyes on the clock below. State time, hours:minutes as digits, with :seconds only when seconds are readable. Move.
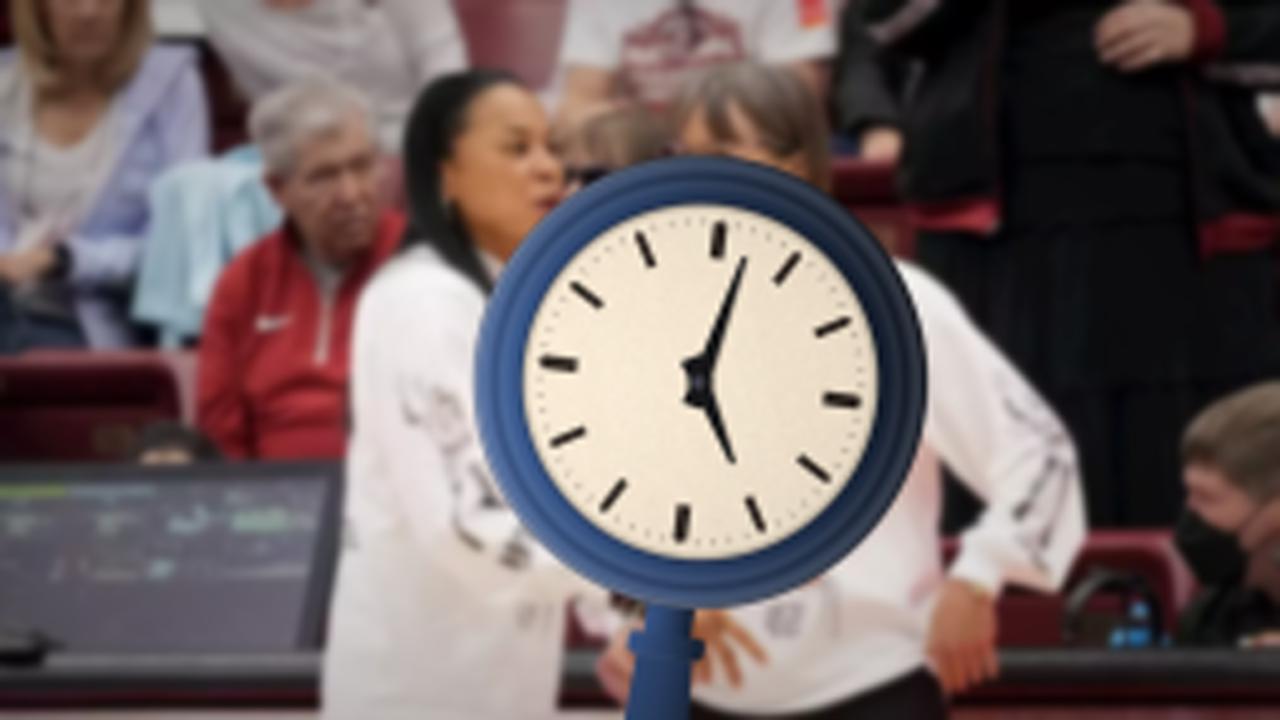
5:02
